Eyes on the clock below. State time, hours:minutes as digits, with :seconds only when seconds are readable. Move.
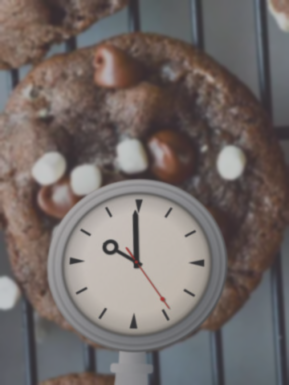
9:59:24
